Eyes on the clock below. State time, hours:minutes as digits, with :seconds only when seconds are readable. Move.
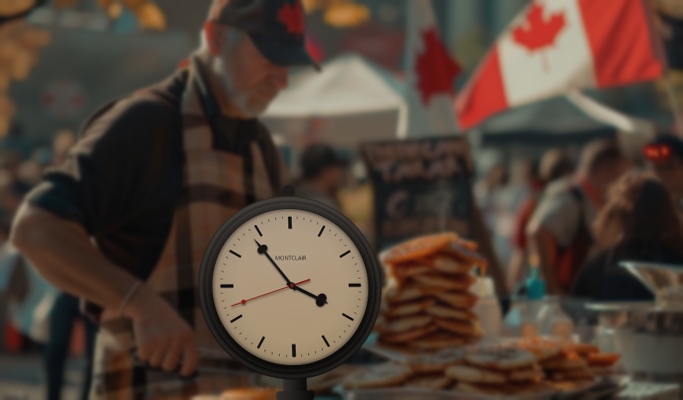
3:53:42
